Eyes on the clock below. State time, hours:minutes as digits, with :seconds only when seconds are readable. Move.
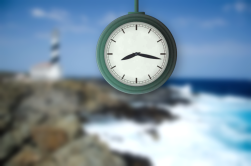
8:17
